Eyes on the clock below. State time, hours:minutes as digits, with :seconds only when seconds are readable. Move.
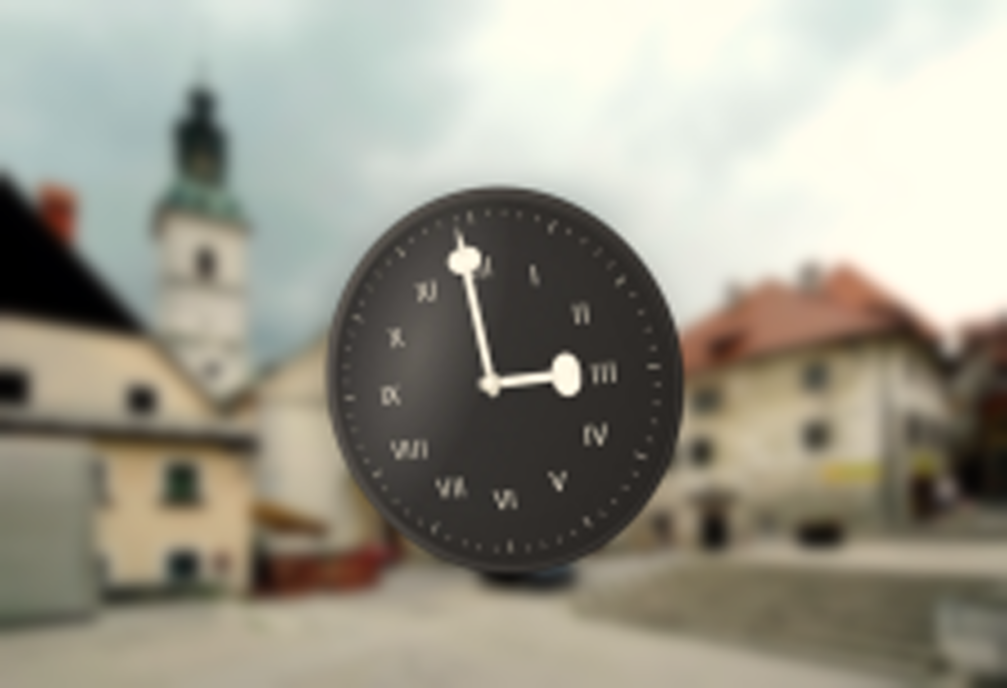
2:59
